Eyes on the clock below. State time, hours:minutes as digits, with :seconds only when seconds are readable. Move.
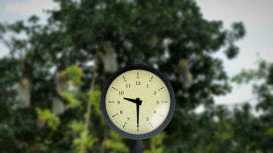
9:30
